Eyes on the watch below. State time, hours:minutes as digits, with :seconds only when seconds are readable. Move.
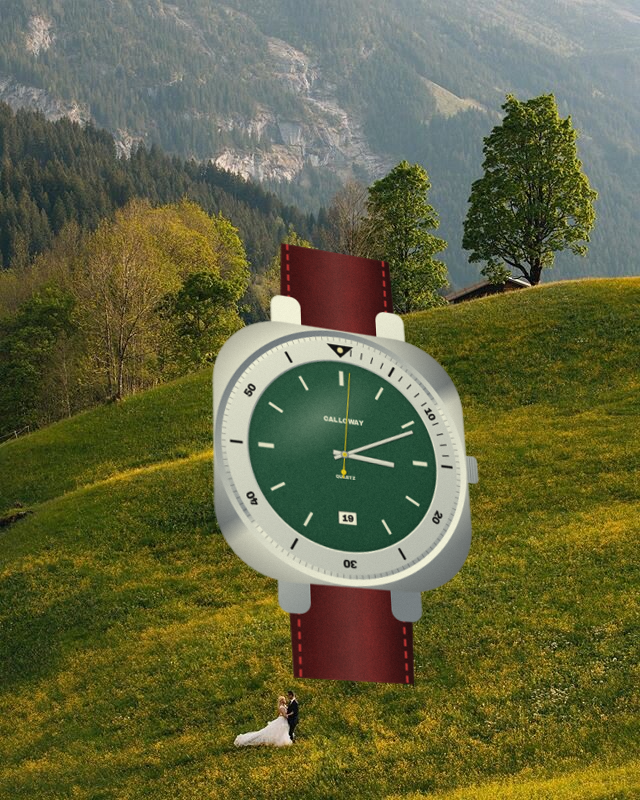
3:11:01
